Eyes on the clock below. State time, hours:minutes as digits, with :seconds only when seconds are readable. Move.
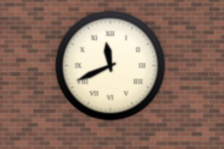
11:41
